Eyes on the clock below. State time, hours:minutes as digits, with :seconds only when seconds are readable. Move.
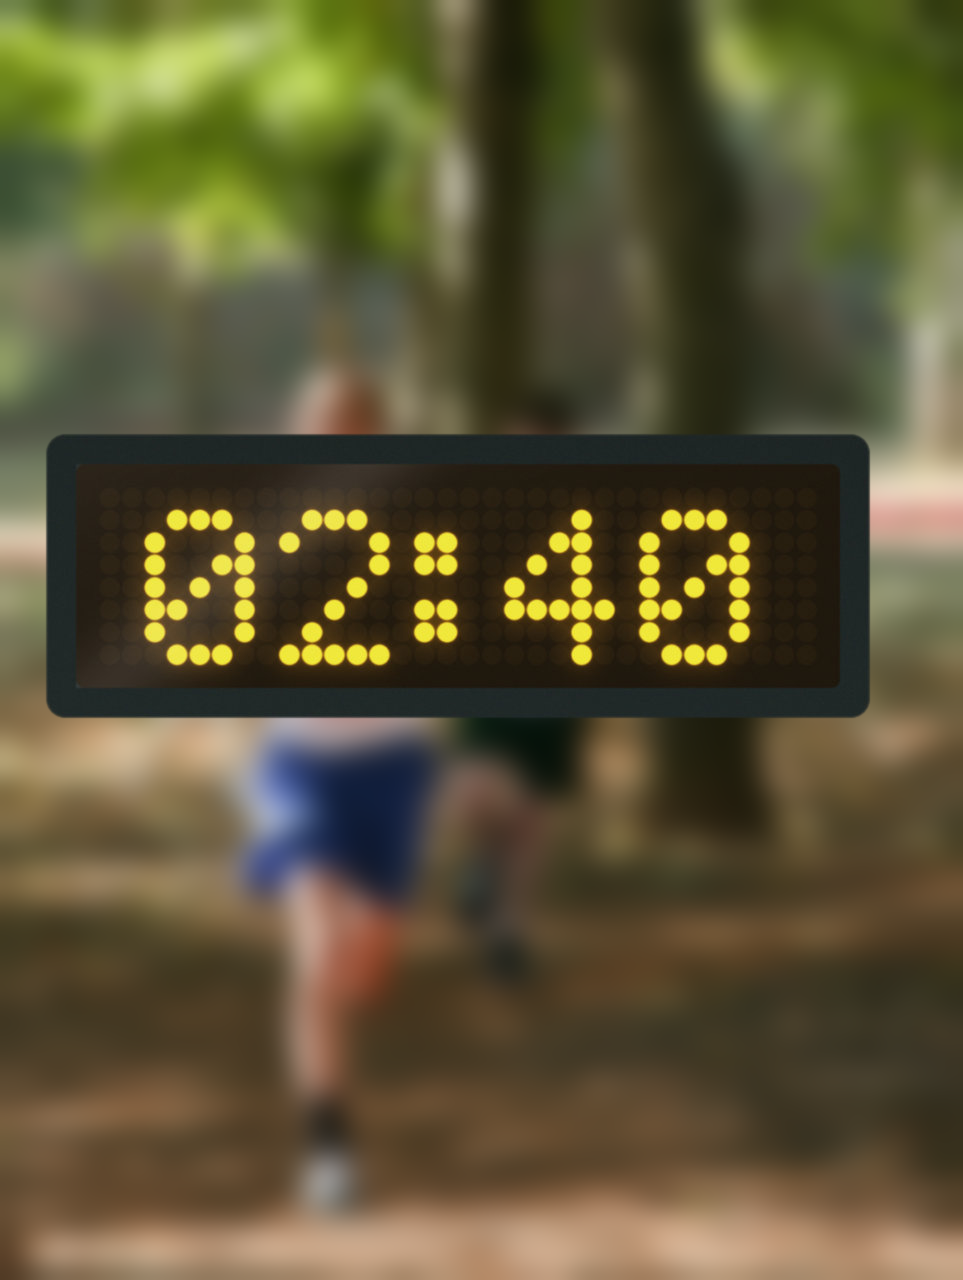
2:40
